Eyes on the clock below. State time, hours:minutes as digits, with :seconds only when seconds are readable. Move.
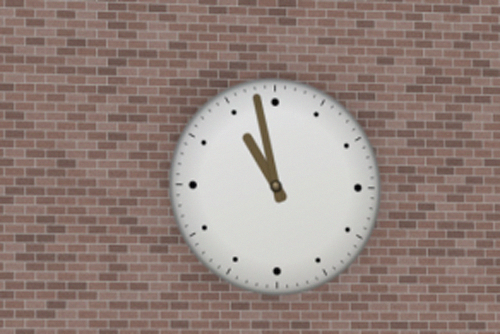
10:58
